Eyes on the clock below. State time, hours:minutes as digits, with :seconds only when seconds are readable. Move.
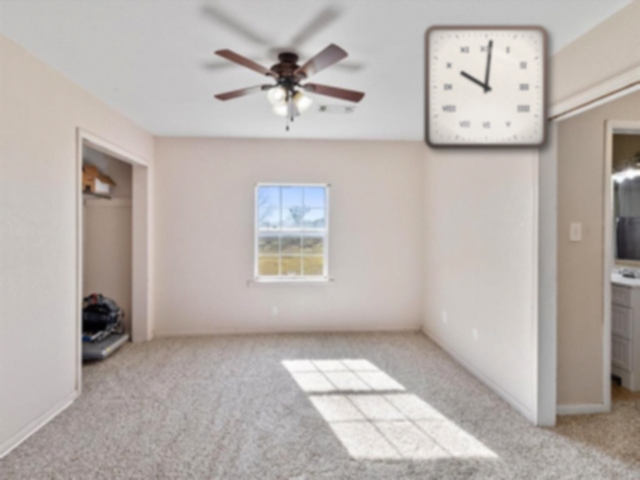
10:01
